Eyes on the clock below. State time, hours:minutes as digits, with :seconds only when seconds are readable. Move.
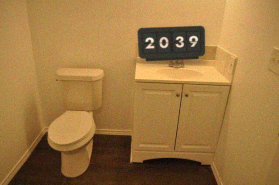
20:39
